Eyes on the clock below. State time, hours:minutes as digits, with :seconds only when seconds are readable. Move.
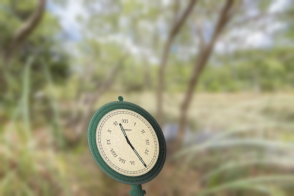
11:25
